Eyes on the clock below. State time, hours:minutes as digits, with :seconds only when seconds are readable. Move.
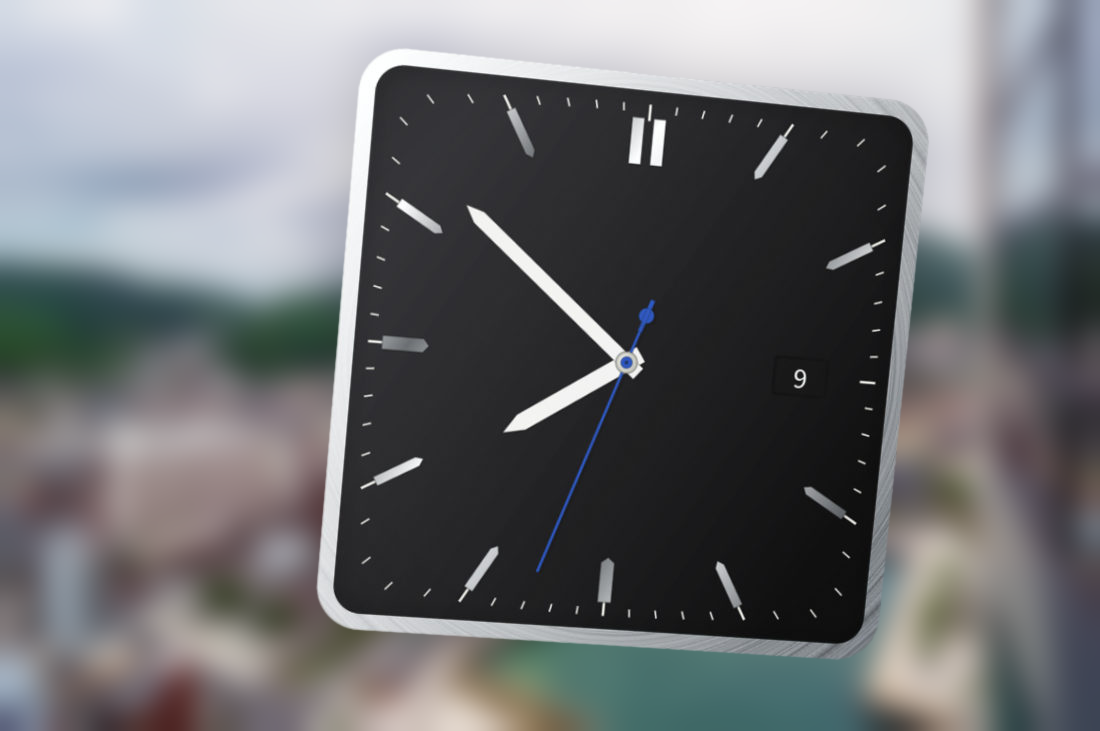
7:51:33
